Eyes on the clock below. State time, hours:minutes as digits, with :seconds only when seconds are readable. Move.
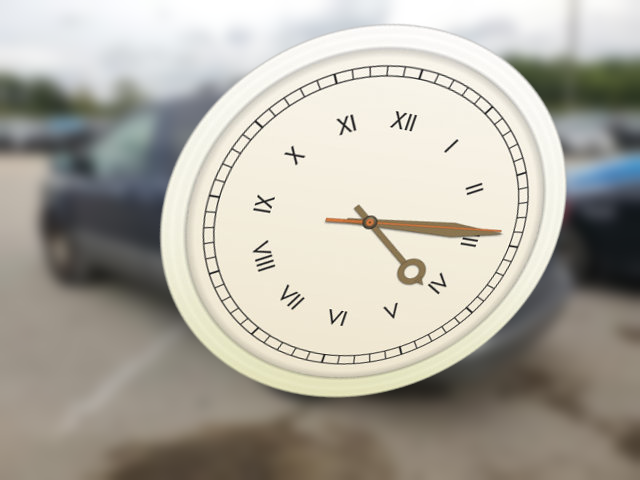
4:14:14
